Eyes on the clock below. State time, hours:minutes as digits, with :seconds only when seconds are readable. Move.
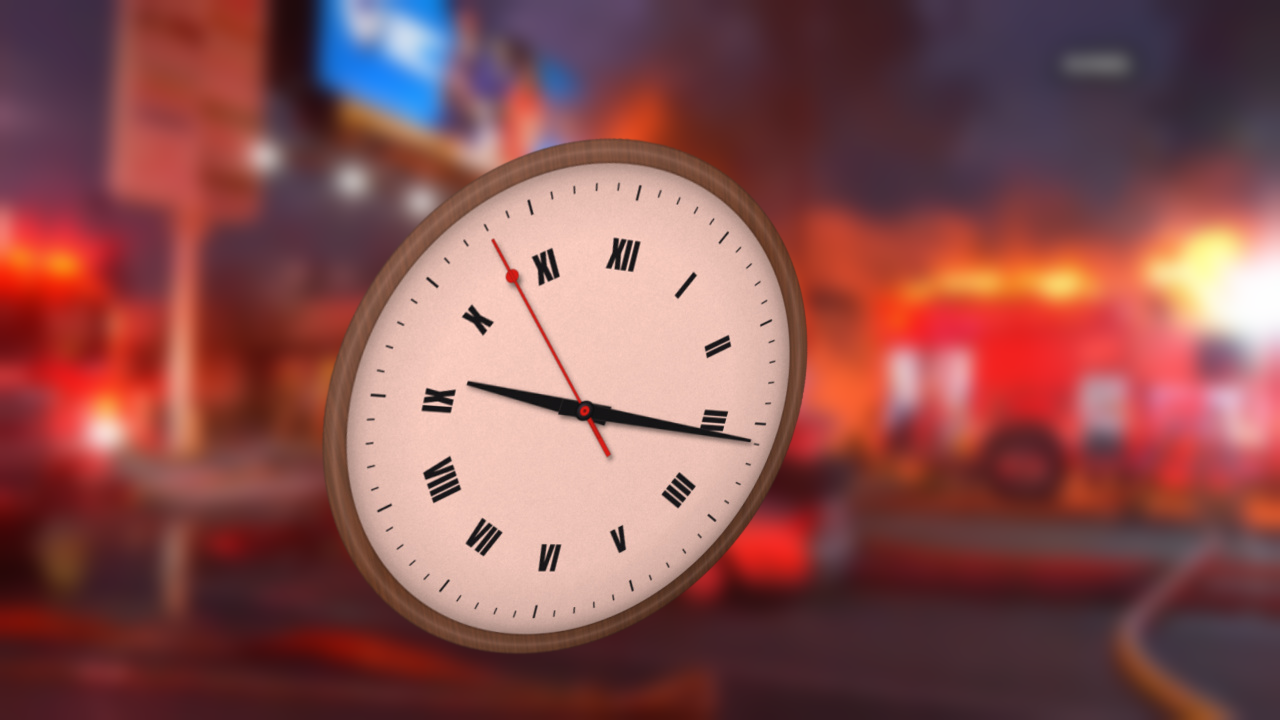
9:15:53
